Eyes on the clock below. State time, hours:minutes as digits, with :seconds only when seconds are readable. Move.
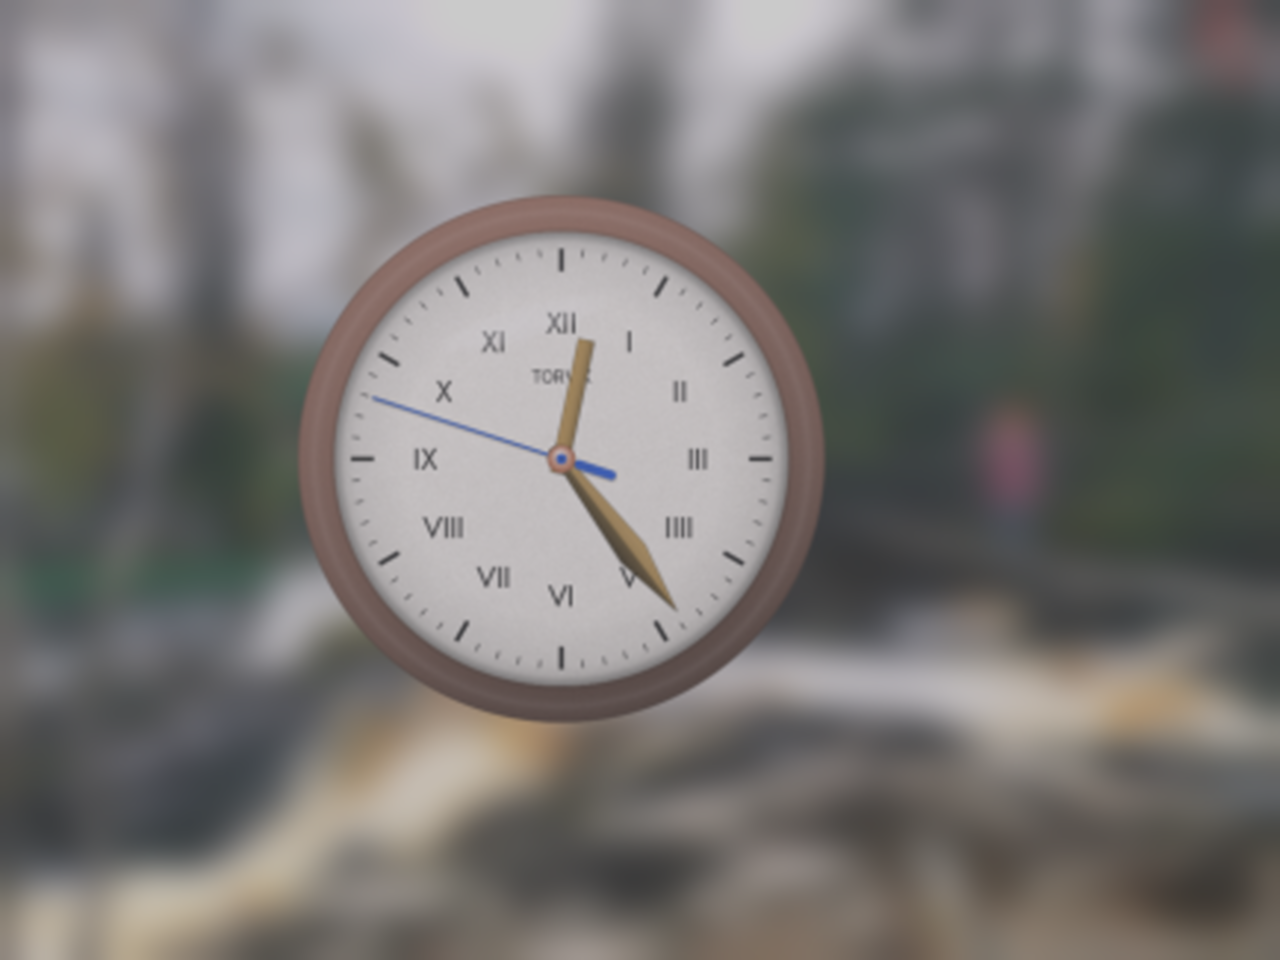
12:23:48
